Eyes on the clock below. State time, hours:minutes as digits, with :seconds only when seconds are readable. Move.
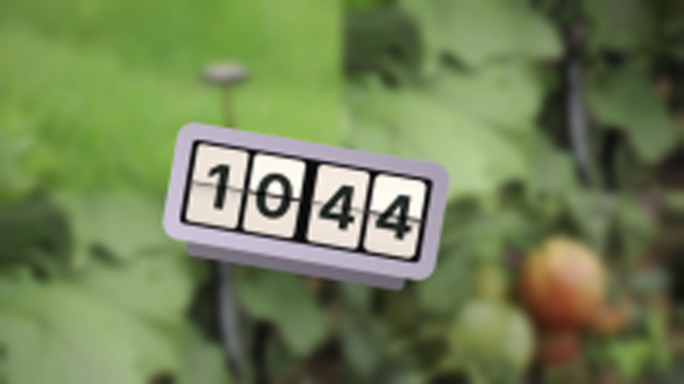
10:44
